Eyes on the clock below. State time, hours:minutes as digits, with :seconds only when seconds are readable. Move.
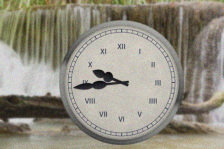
9:44
